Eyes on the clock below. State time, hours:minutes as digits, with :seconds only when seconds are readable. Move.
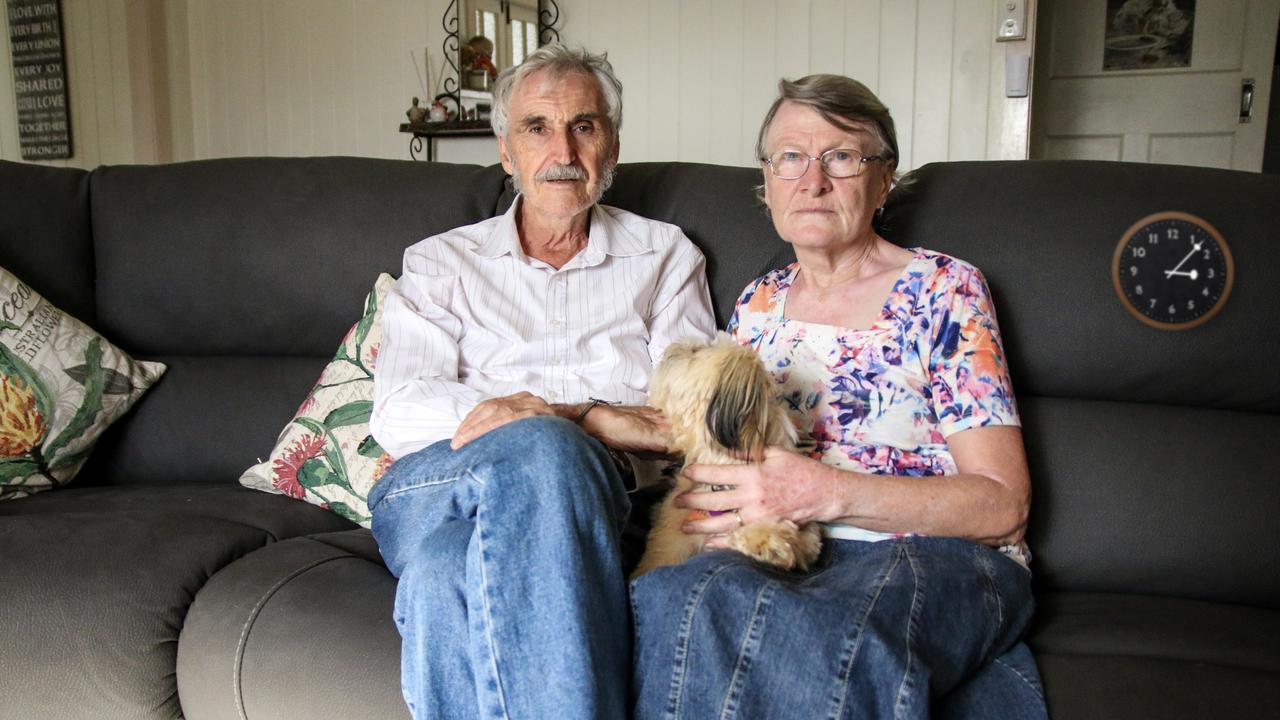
3:07
